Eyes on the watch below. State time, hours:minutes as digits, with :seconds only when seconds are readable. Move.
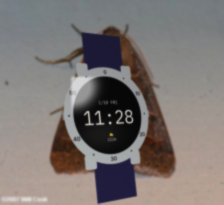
11:28
